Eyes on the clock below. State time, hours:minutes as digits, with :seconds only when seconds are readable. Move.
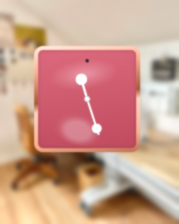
11:27
